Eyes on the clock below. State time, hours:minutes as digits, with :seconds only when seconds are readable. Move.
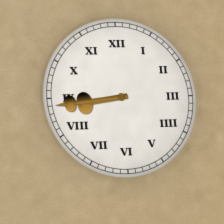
8:44
